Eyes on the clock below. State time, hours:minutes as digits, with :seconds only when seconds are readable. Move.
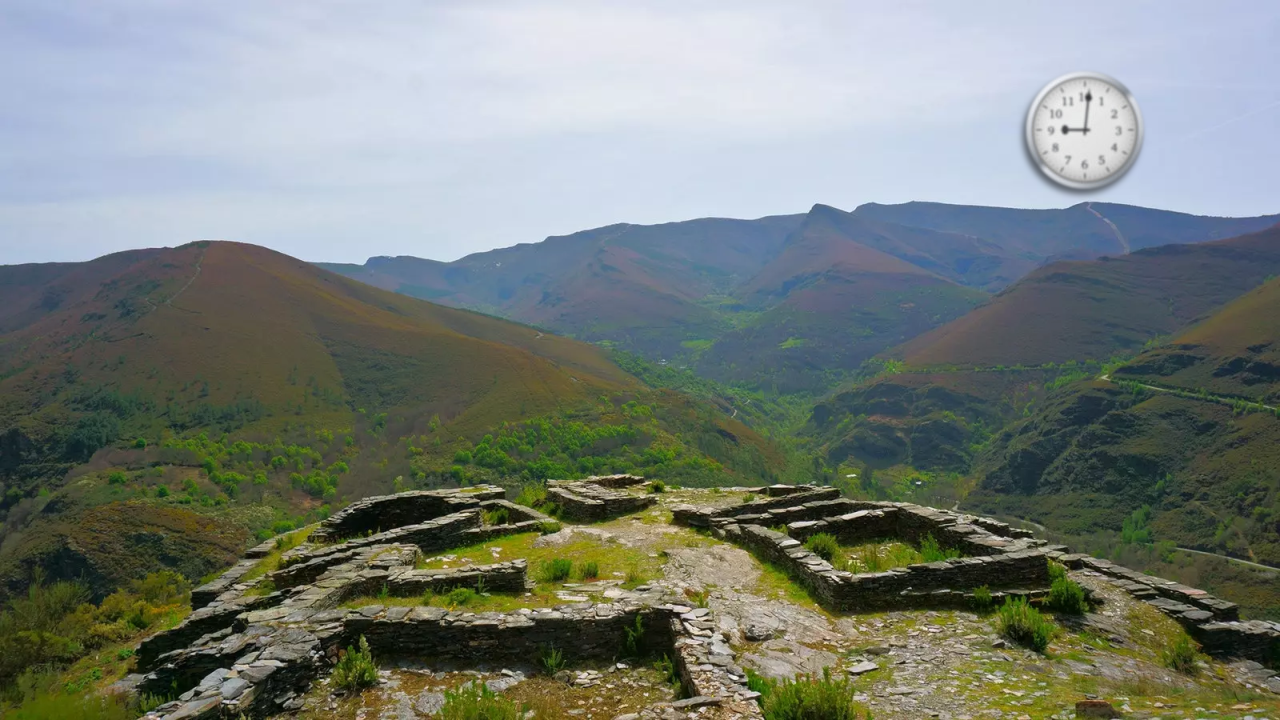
9:01
